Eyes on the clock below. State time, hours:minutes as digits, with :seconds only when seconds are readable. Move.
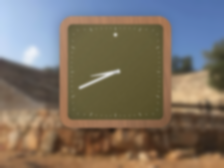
8:41
